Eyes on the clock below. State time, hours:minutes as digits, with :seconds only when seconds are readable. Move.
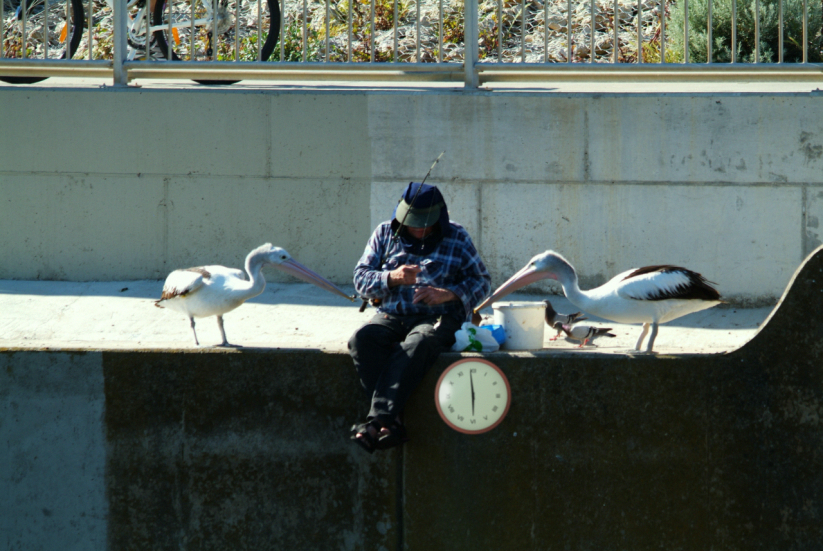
5:59
